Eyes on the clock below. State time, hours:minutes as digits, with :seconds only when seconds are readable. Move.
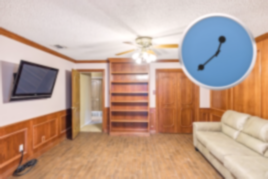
12:38
